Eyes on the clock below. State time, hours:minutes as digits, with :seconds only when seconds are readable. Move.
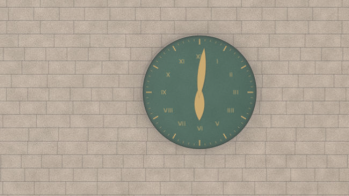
6:01
